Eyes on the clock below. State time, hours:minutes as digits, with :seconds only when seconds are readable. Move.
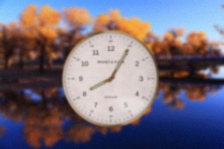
8:05
